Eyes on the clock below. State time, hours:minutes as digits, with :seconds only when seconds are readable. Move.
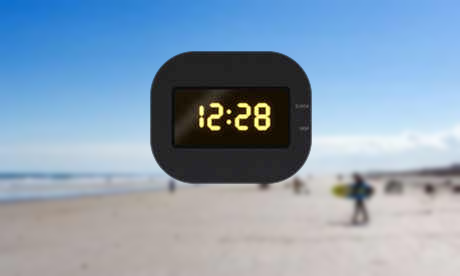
12:28
